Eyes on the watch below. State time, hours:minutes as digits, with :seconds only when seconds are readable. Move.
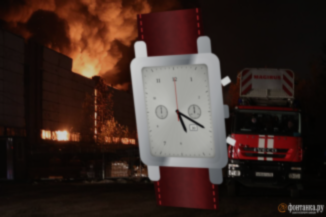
5:20
